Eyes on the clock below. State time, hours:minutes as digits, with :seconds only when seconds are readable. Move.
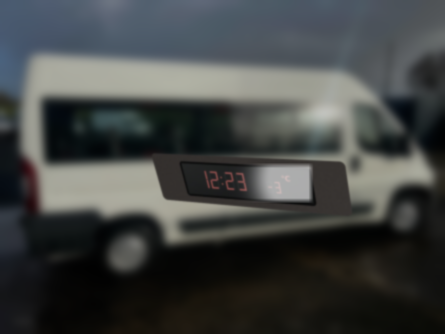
12:23
